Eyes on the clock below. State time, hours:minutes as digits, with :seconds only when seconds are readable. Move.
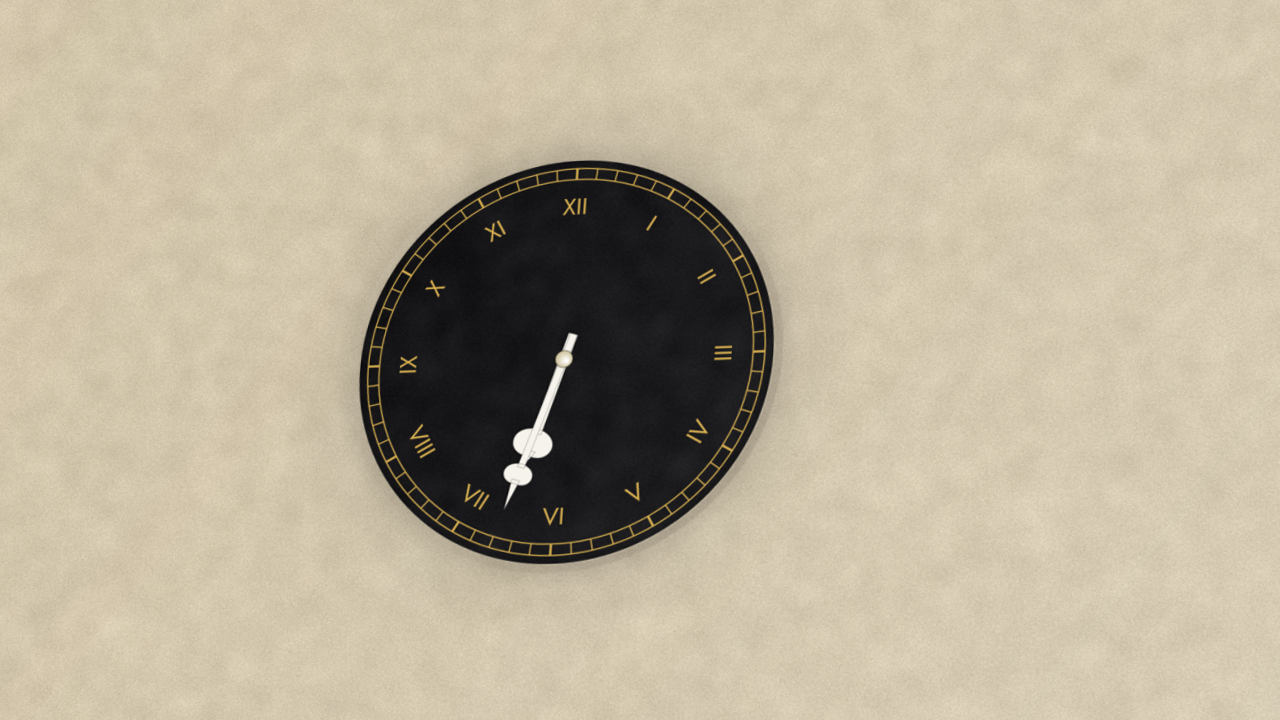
6:33
